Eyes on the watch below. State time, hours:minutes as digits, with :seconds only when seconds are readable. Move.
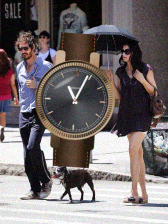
11:04
